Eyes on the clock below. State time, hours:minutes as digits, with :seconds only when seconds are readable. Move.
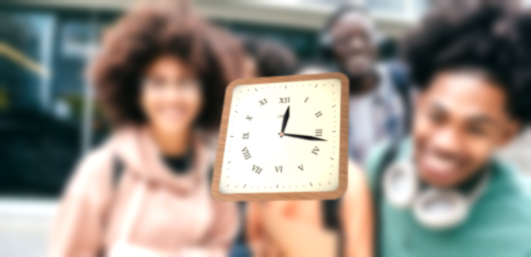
12:17
